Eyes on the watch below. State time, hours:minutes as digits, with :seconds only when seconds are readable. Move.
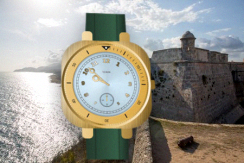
9:52
